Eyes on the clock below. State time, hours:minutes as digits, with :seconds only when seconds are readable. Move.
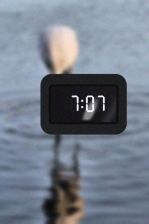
7:07
